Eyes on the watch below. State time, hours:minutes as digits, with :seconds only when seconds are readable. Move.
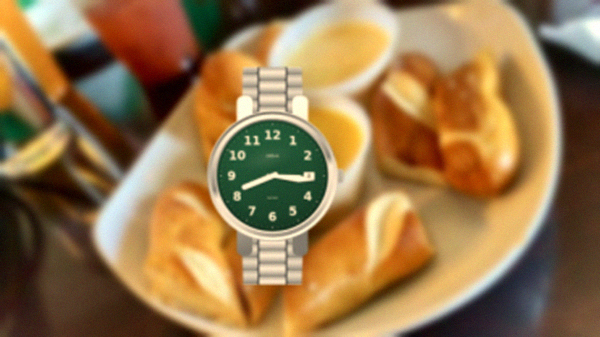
8:16
